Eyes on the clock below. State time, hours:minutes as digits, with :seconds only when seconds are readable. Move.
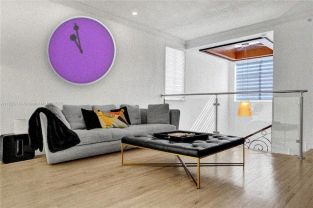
10:58
